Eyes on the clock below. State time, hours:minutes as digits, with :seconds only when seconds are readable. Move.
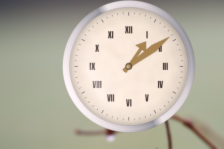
1:09
